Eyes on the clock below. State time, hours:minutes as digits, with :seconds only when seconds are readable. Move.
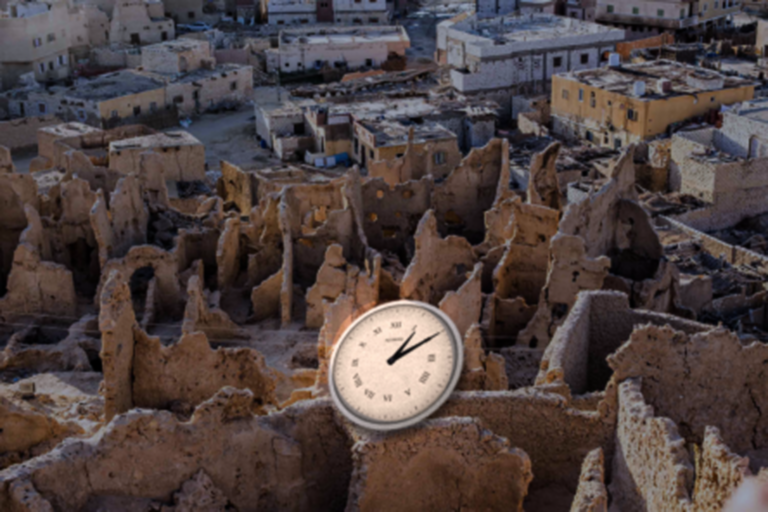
1:10
